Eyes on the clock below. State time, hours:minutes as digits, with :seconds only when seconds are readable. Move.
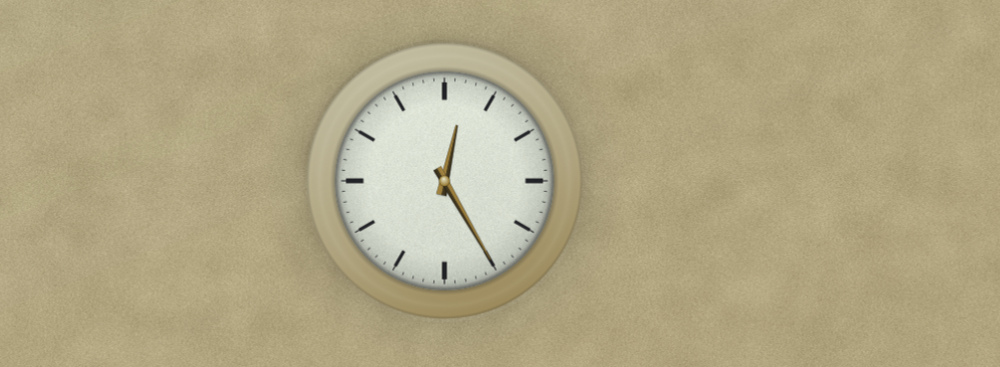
12:25
